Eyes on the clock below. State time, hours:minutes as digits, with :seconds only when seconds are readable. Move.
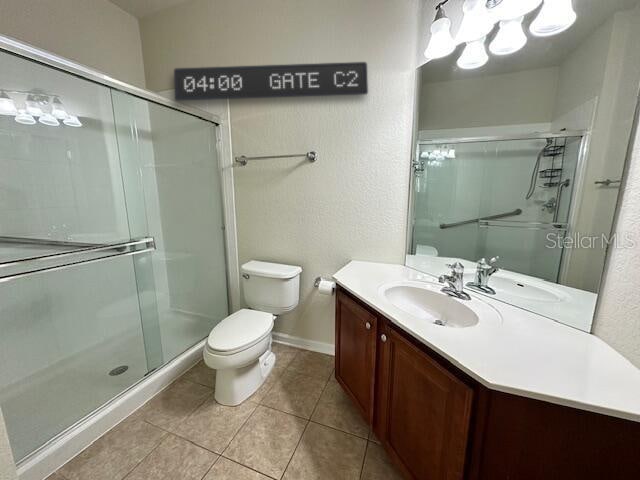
4:00
